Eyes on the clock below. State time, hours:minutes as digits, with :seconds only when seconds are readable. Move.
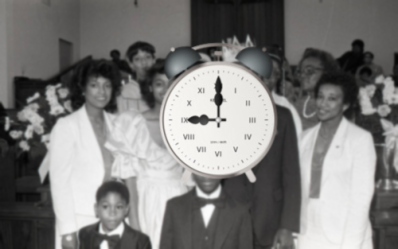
9:00
